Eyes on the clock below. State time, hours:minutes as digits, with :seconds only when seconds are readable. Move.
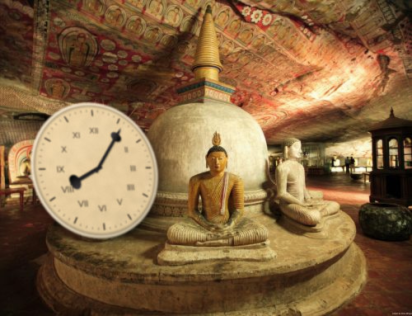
8:06
